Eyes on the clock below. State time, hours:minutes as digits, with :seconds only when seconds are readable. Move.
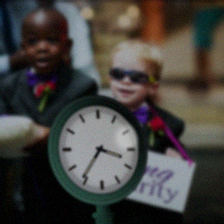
3:36
